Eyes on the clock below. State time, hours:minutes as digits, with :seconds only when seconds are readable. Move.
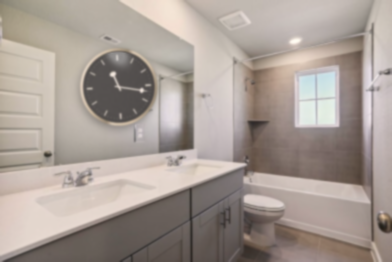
11:17
